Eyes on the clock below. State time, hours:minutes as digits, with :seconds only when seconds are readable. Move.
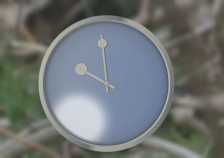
9:59
